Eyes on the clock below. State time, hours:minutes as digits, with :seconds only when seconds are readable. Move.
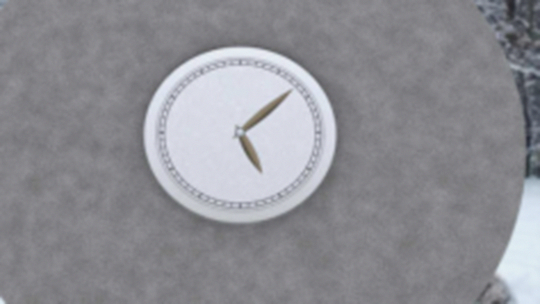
5:08
